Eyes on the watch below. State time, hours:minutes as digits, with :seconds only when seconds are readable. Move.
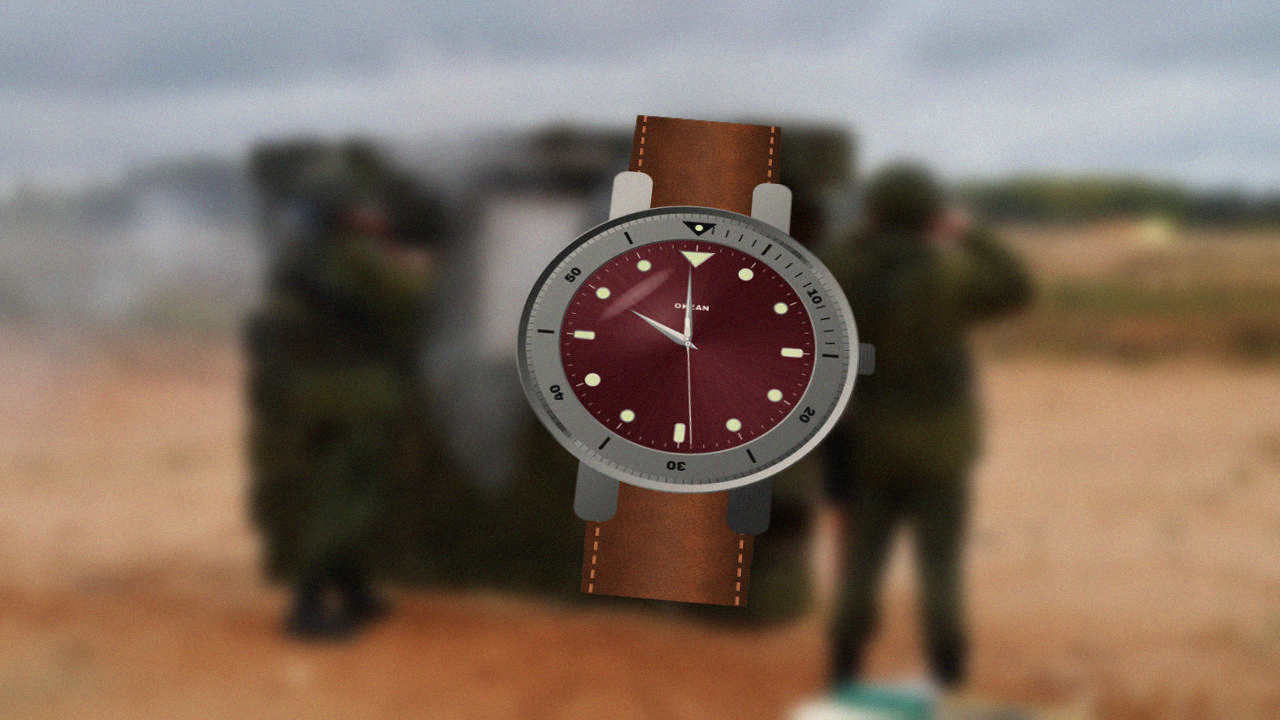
9:59:29
